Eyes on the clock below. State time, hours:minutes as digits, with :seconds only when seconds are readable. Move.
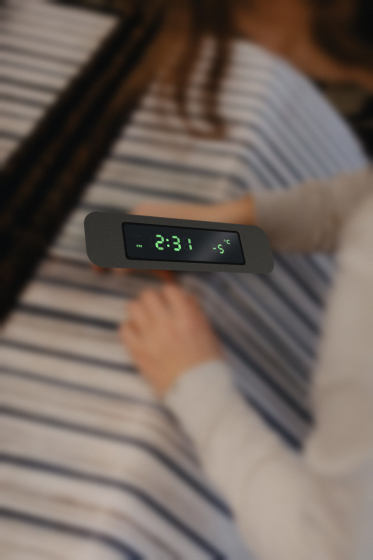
2:31
